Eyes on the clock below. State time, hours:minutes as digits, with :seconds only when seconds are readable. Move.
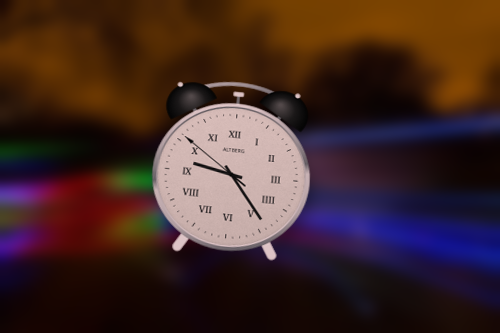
9:23:51
